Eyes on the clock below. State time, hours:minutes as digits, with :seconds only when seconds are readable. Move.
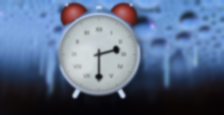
2:30
